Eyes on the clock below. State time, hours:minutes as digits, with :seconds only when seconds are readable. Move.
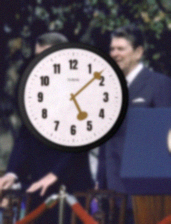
5:08
